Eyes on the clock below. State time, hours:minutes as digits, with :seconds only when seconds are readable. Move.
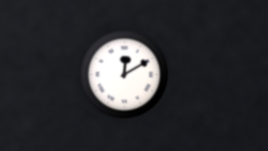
12:10
